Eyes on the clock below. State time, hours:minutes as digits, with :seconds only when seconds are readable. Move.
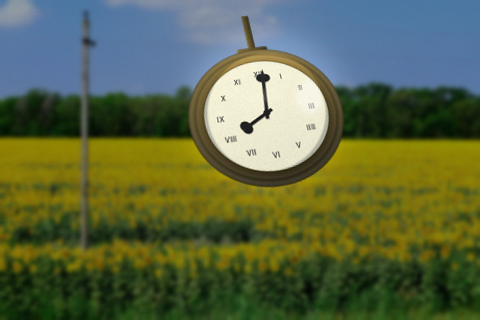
8:01
